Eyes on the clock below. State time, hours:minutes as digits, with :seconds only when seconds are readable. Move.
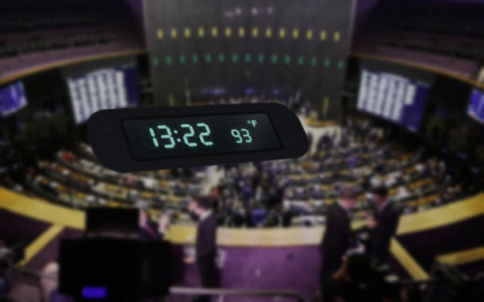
13:22
